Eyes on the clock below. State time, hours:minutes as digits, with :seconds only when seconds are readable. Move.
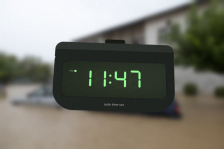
11:47
